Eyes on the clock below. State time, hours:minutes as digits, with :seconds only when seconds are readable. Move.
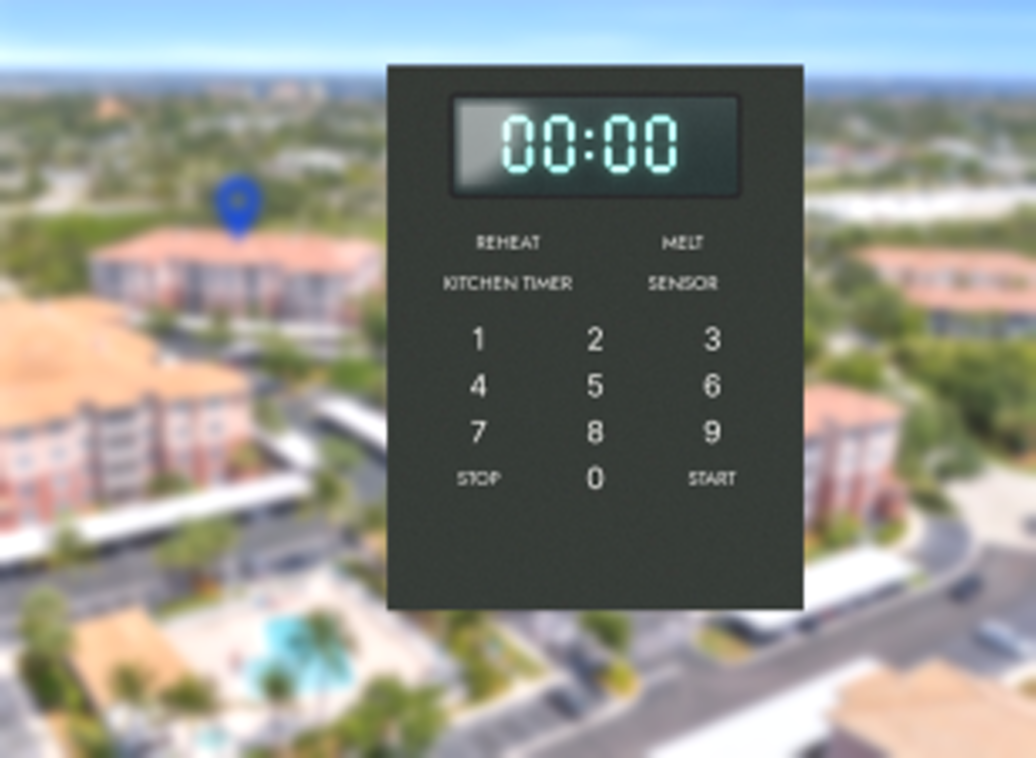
0:00
